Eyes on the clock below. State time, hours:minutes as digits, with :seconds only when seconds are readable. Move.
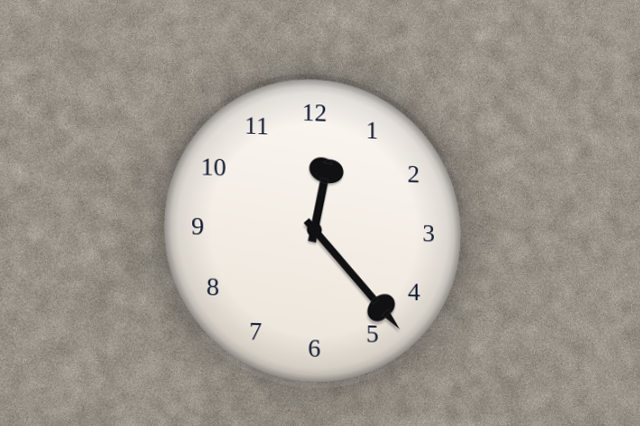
12:23
